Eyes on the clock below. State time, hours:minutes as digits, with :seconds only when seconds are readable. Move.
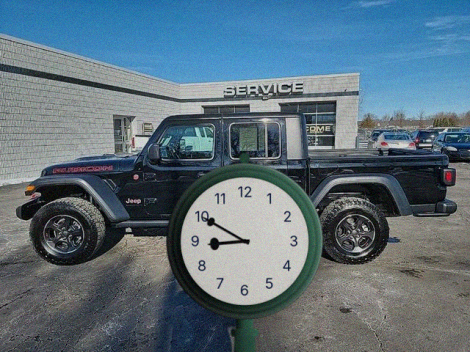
8:50
